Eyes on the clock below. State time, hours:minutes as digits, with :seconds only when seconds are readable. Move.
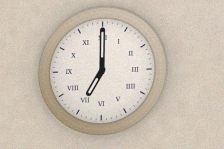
7:00
